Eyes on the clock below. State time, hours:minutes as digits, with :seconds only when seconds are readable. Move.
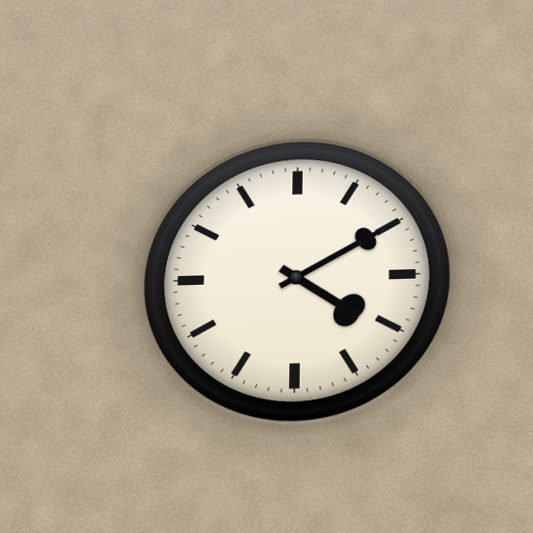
4:10
